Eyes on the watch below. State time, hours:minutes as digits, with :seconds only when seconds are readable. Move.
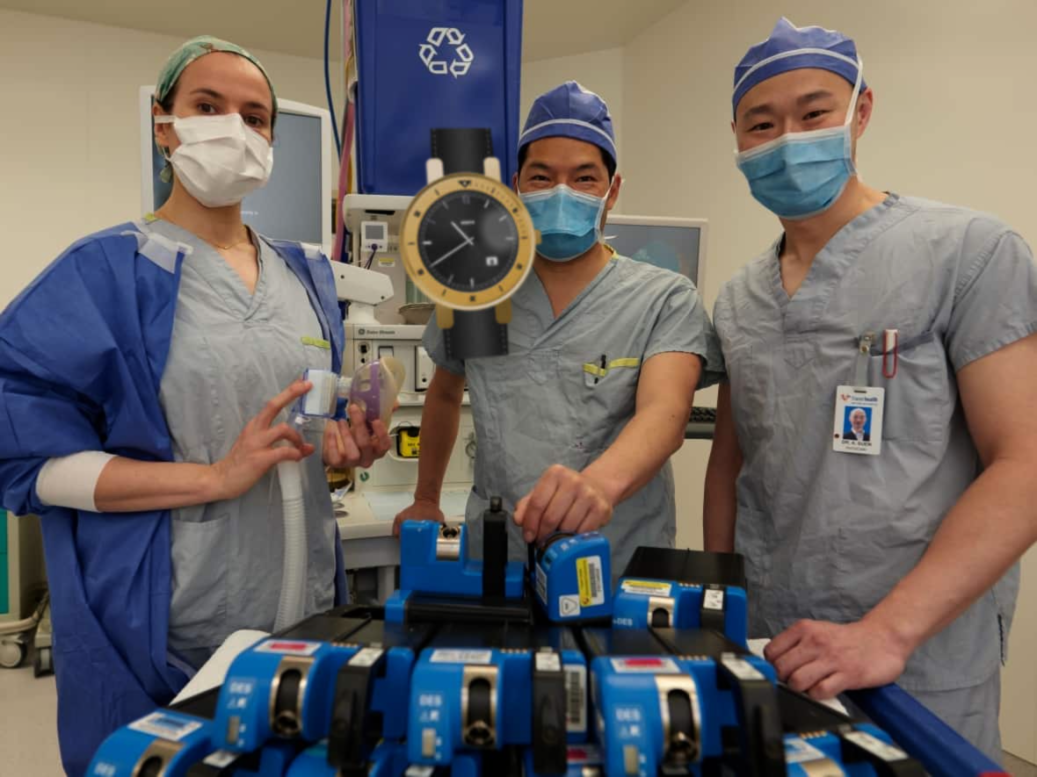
10:40
